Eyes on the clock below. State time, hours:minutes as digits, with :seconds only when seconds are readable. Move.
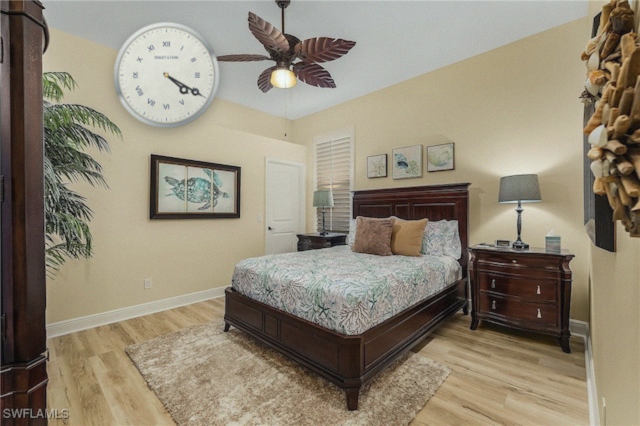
4:20
